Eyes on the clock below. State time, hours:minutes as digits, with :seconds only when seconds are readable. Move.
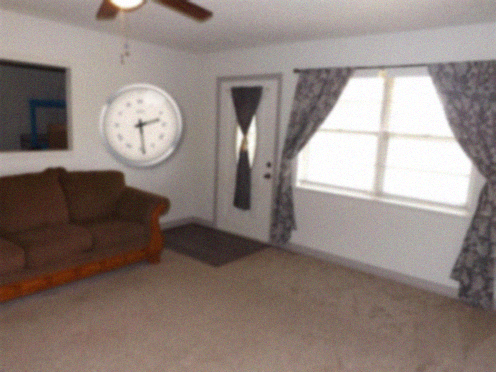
2:29
